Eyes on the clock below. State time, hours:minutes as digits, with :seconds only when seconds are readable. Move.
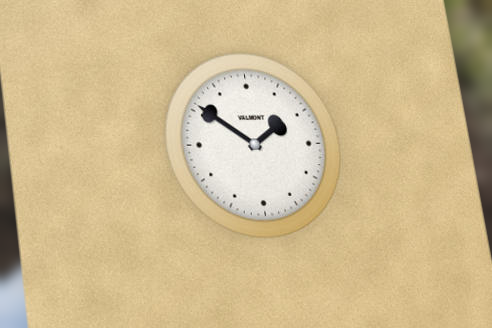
1:51
